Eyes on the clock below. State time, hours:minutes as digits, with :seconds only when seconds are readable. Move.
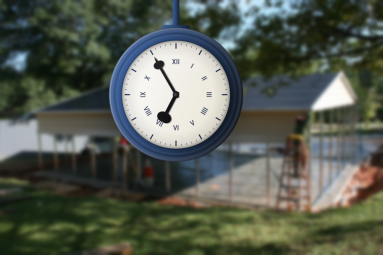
6:55
